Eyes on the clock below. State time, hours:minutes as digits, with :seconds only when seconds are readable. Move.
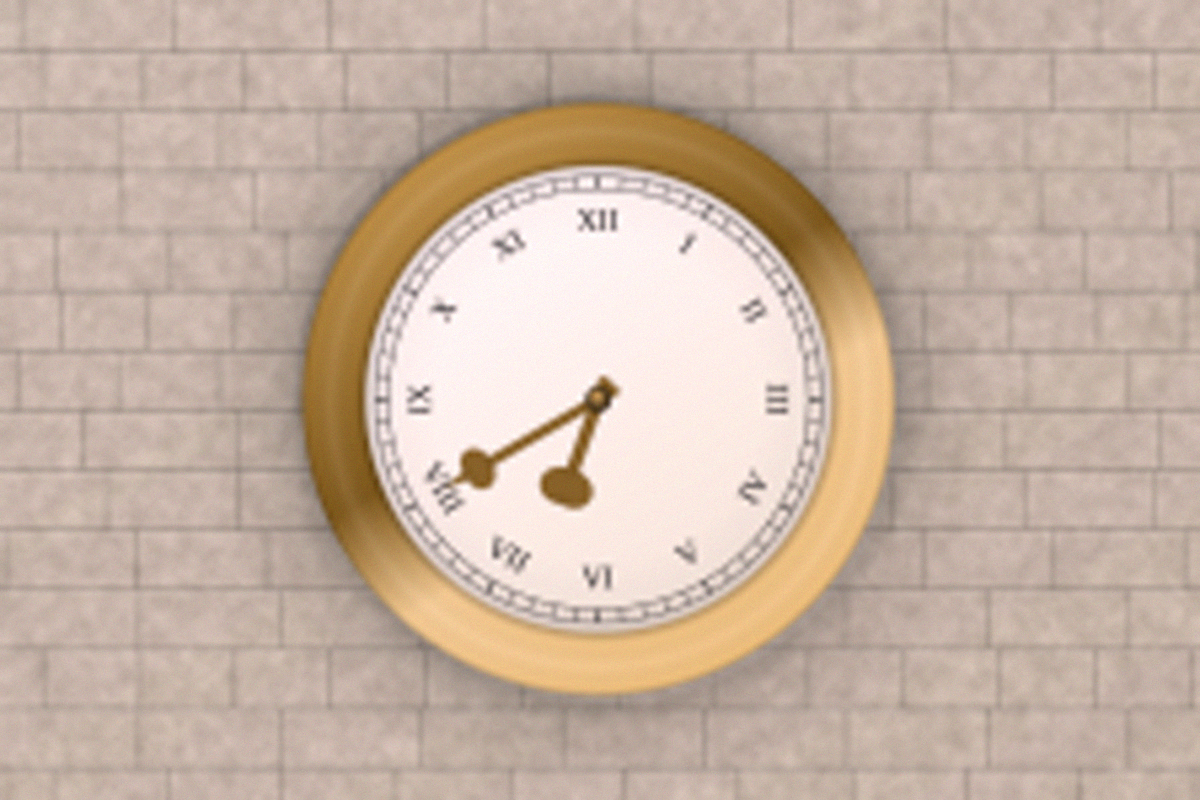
6:40
